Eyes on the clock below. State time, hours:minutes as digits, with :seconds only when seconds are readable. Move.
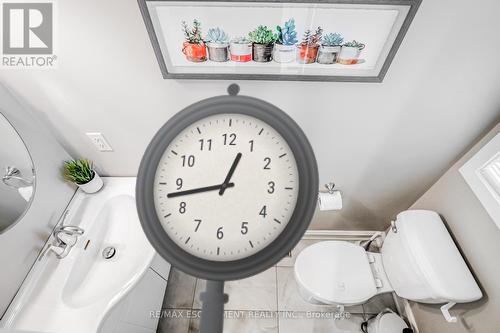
12:43
